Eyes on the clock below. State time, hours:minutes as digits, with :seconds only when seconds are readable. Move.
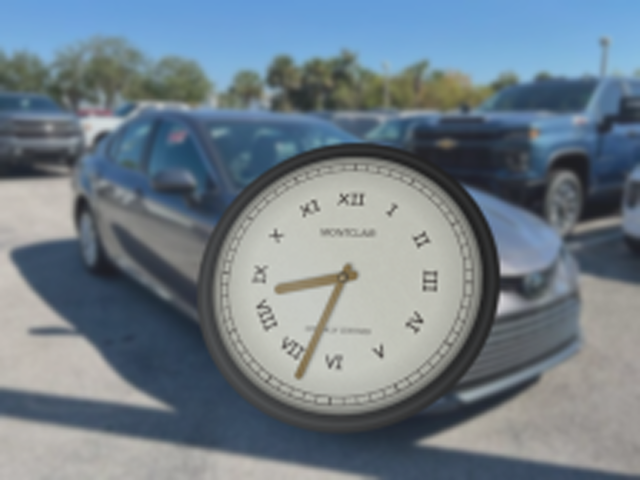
8:33
